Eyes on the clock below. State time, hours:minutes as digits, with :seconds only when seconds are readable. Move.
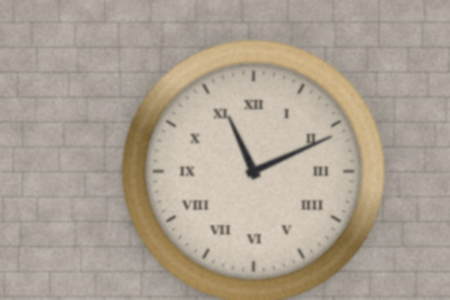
11:11
